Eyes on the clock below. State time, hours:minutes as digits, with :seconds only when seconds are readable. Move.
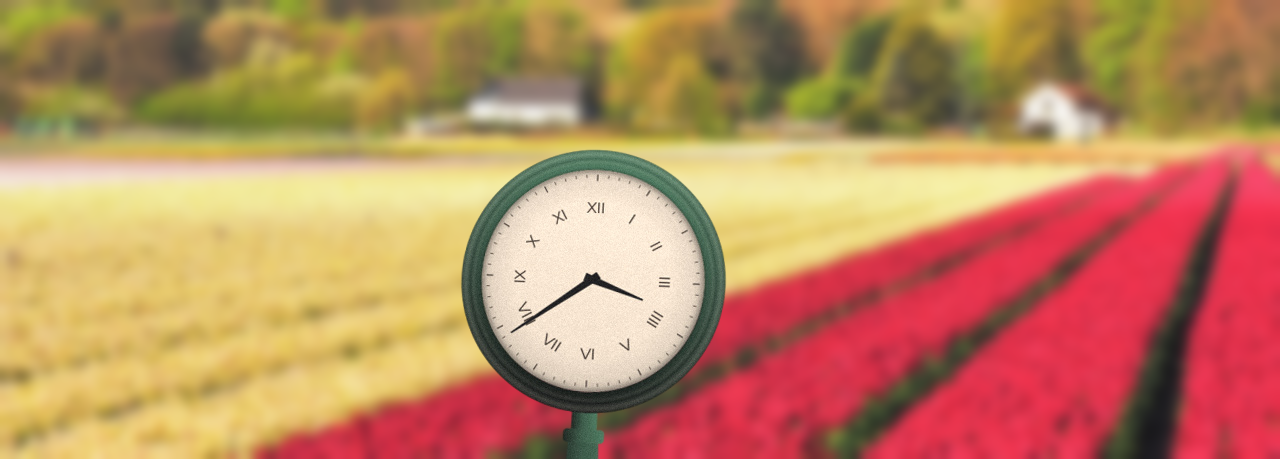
3:39
